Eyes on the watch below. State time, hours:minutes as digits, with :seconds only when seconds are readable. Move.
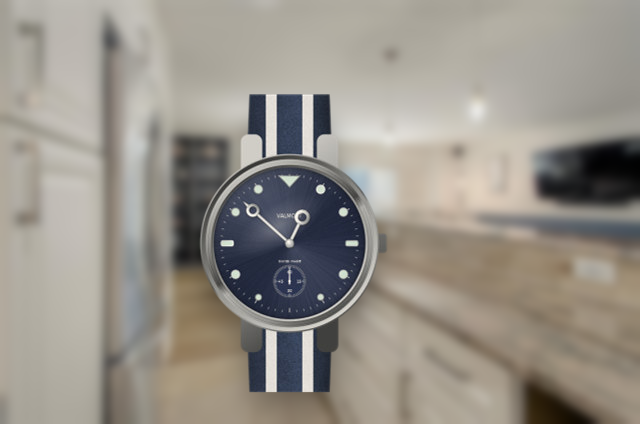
12:52
